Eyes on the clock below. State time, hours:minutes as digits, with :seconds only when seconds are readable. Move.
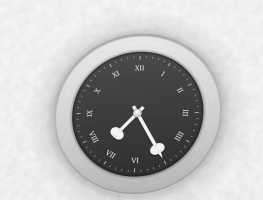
7:25
